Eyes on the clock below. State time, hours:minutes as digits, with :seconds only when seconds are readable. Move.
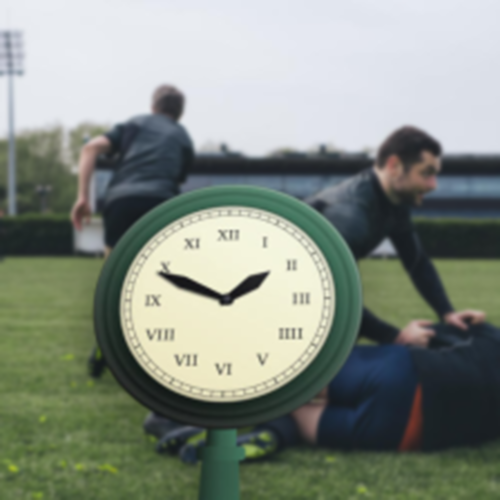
1:49
